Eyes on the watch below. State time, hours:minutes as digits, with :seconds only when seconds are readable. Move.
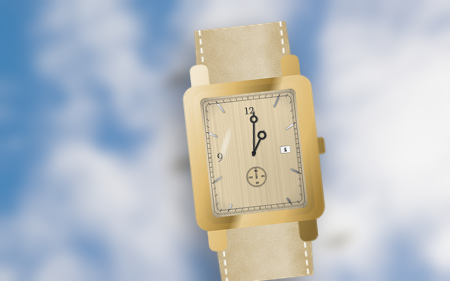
1:01
